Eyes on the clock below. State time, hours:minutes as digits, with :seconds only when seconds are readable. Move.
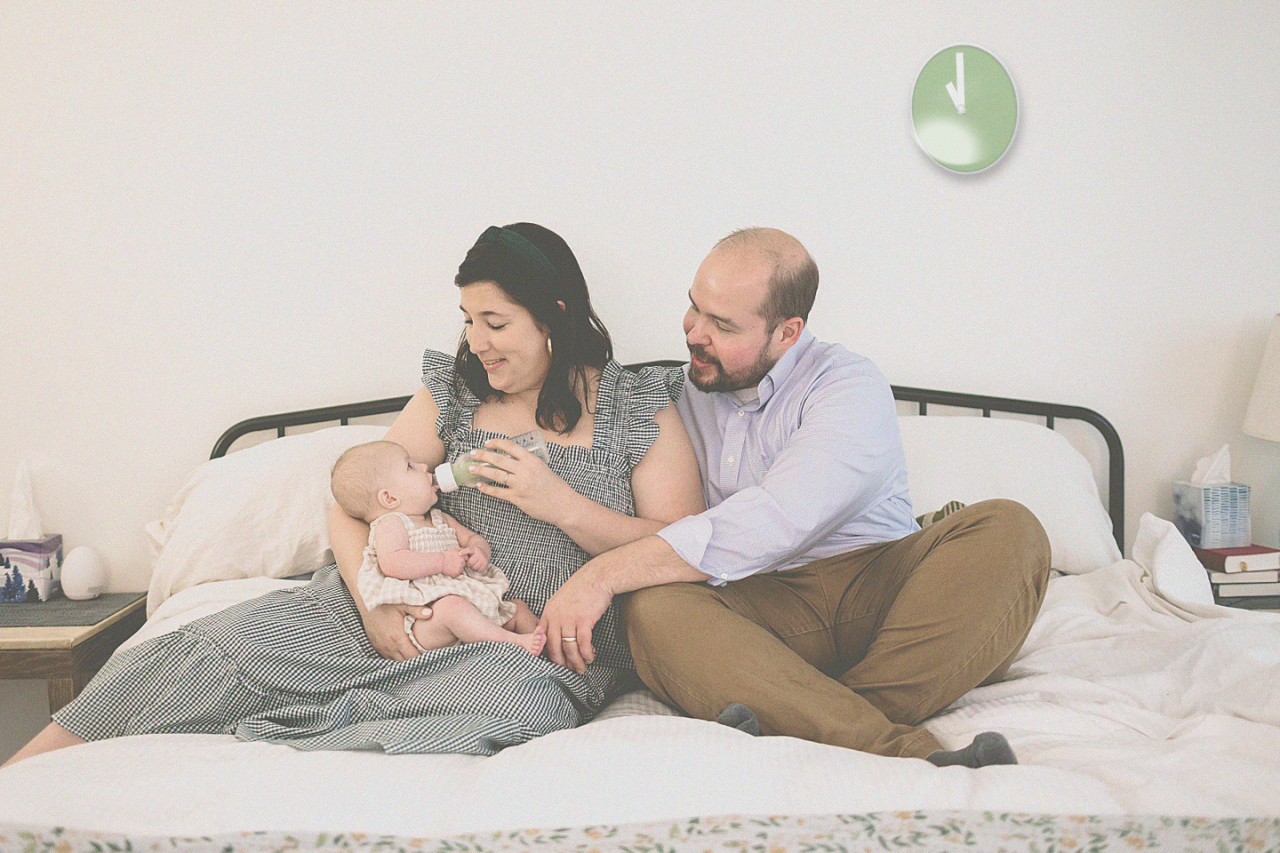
11:00
